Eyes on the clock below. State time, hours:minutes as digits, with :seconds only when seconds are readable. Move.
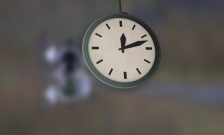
12:12
